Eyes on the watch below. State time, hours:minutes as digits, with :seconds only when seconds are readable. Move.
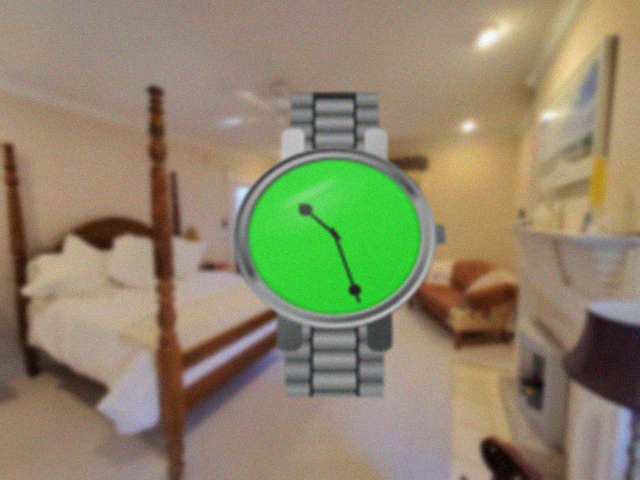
10:27
